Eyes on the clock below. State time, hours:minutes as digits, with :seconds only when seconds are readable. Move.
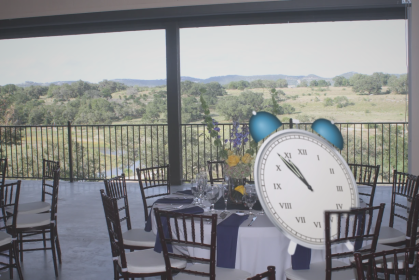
10:53
